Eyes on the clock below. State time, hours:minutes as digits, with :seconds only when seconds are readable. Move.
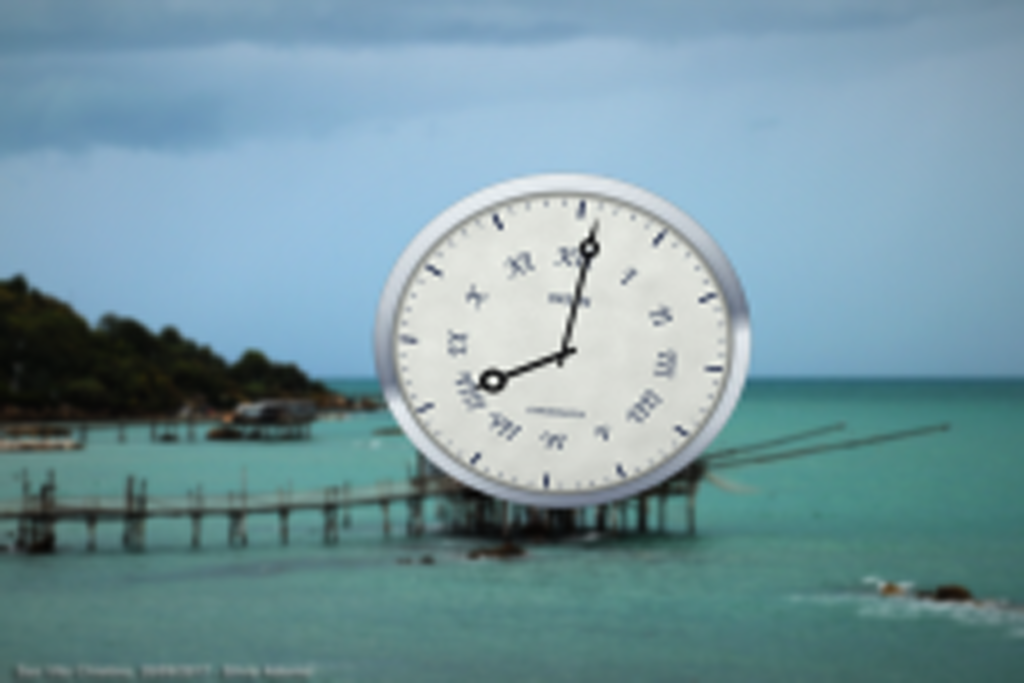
8:01
